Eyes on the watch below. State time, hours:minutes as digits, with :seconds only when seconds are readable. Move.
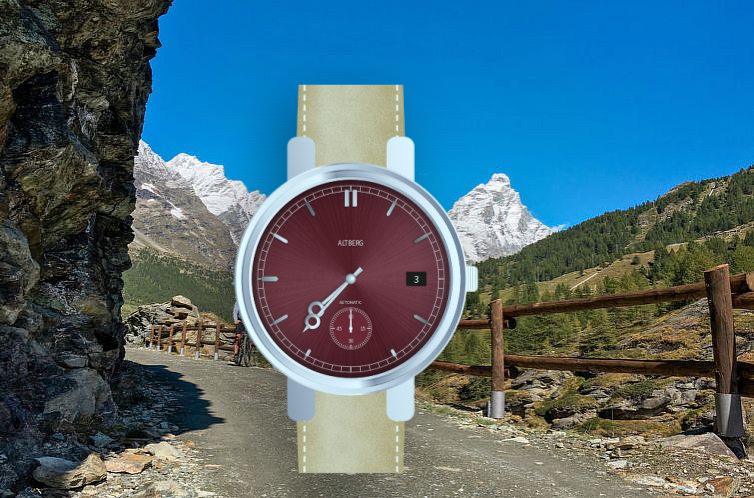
7:37
